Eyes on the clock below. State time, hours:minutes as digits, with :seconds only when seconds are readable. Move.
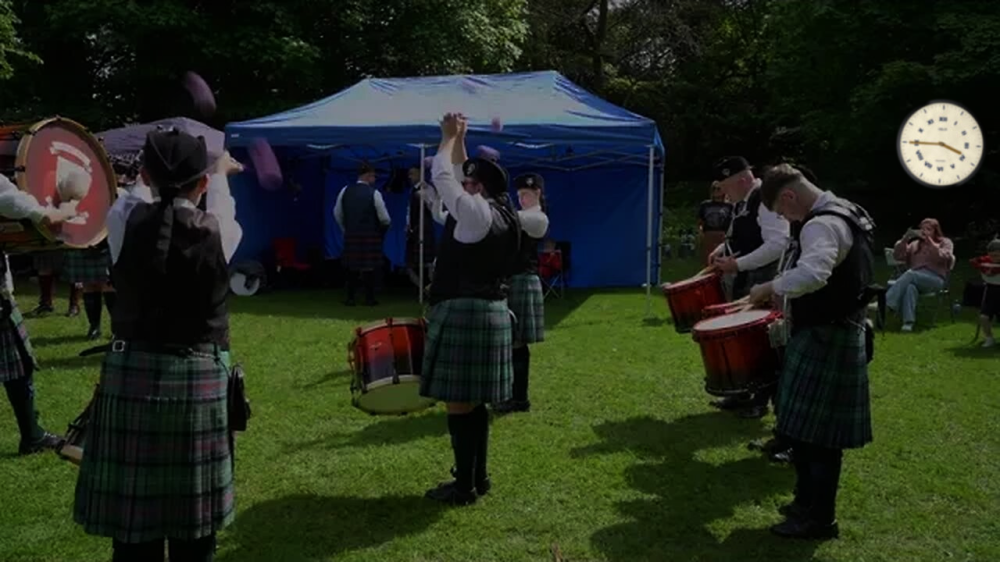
3:45
